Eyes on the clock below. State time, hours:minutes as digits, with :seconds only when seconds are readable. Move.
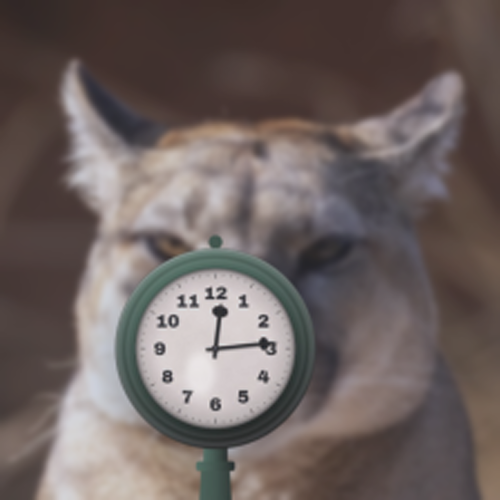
12:14
